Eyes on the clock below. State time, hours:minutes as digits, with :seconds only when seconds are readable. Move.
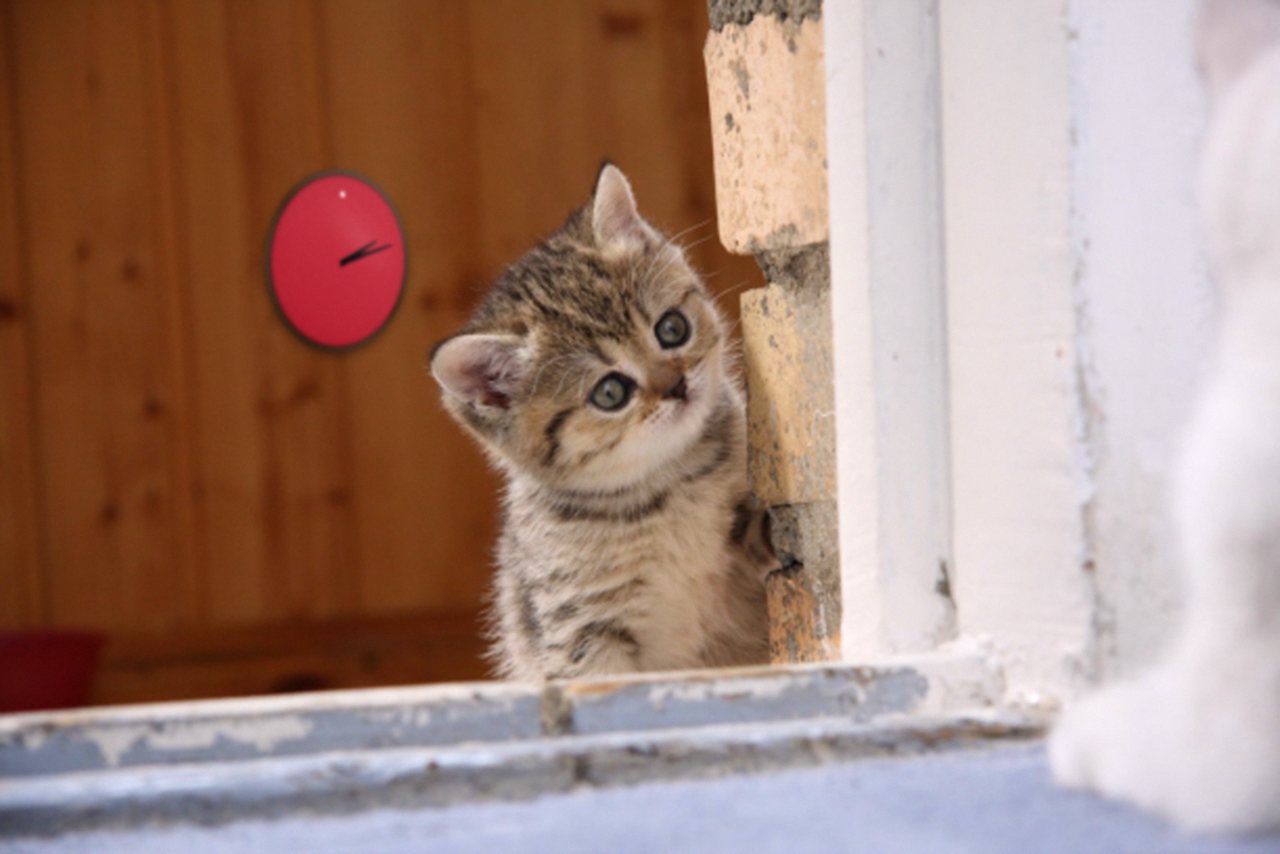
2:13
